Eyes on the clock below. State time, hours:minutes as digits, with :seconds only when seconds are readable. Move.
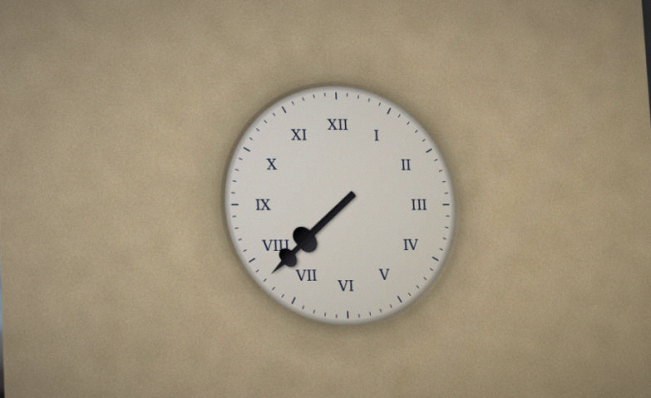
7:38
